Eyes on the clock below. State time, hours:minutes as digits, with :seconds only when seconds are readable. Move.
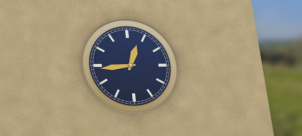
12:44
